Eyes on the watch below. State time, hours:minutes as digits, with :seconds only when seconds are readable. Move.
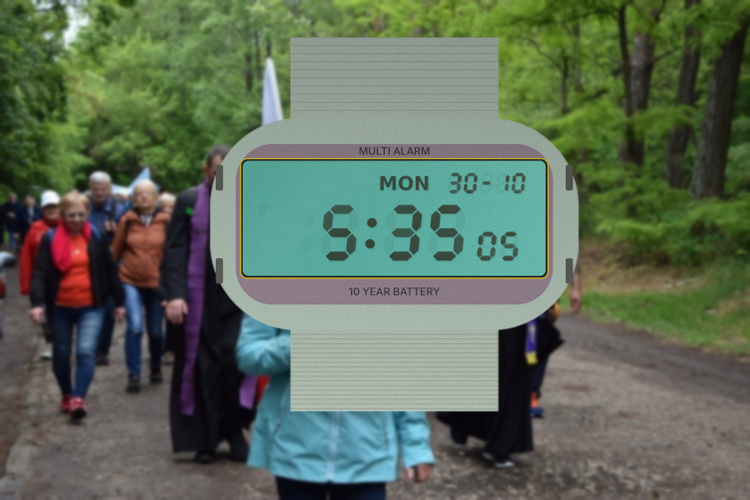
5:35:05
